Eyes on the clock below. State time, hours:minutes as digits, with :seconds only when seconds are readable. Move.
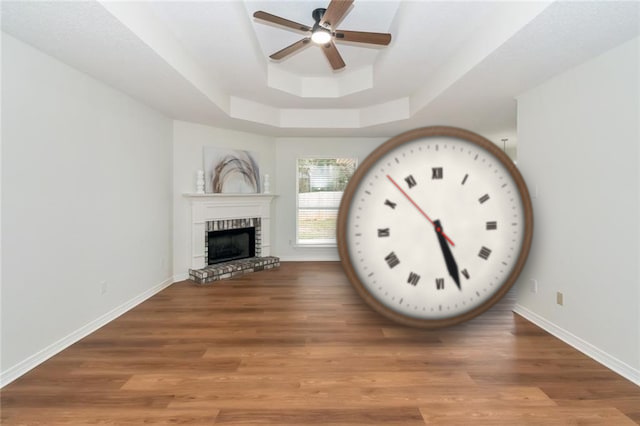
5:26:53
